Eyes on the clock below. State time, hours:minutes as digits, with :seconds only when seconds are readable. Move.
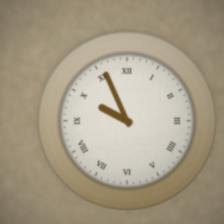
9:56
